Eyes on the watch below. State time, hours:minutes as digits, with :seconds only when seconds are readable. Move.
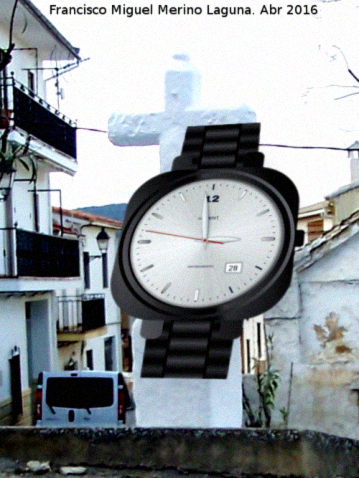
2:58:47
